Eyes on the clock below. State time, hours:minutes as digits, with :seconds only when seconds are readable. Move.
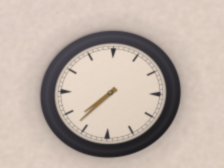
7:37
